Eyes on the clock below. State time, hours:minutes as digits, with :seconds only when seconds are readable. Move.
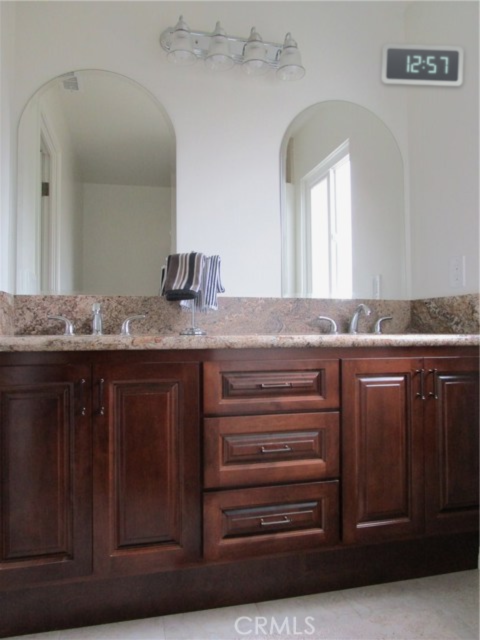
12:57
